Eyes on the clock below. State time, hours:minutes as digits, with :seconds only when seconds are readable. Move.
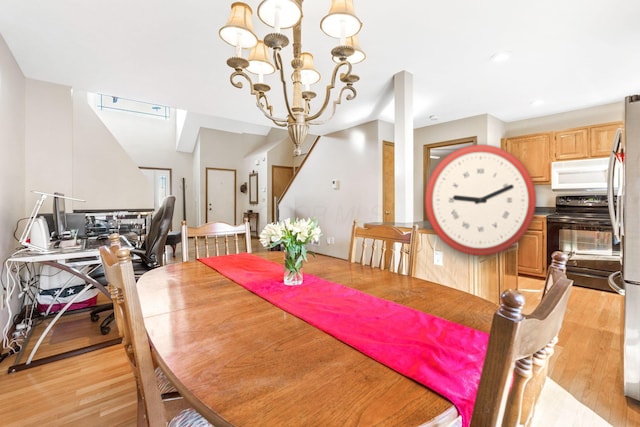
9:11
